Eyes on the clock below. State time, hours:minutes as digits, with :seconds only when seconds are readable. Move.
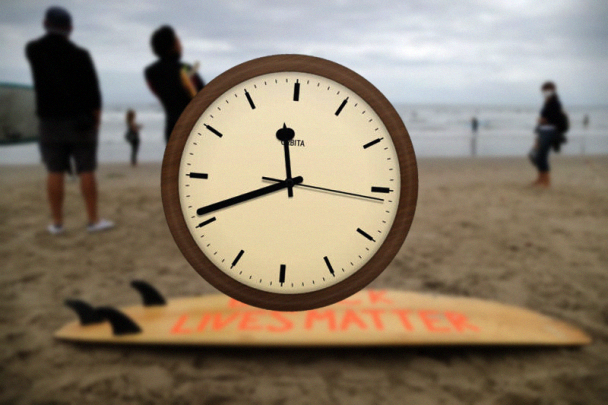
11:41:16
